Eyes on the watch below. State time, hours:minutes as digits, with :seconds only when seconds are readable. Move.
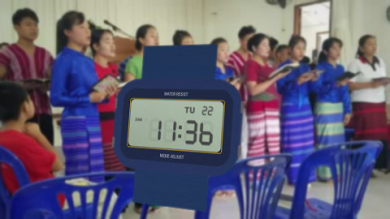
11:36
